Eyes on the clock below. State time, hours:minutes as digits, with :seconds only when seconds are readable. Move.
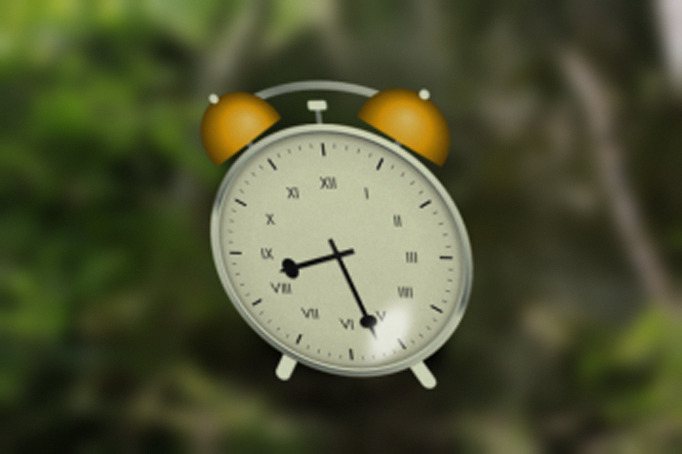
8:27
